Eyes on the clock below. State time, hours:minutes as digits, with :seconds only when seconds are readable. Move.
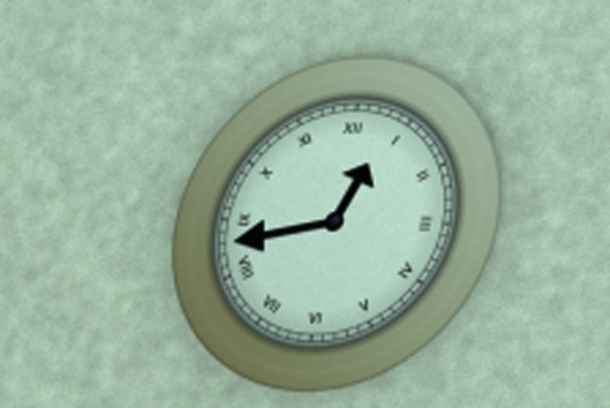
12:43
